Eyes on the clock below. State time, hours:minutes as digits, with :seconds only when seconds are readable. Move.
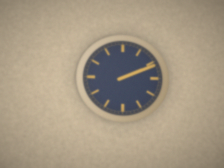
2:11
